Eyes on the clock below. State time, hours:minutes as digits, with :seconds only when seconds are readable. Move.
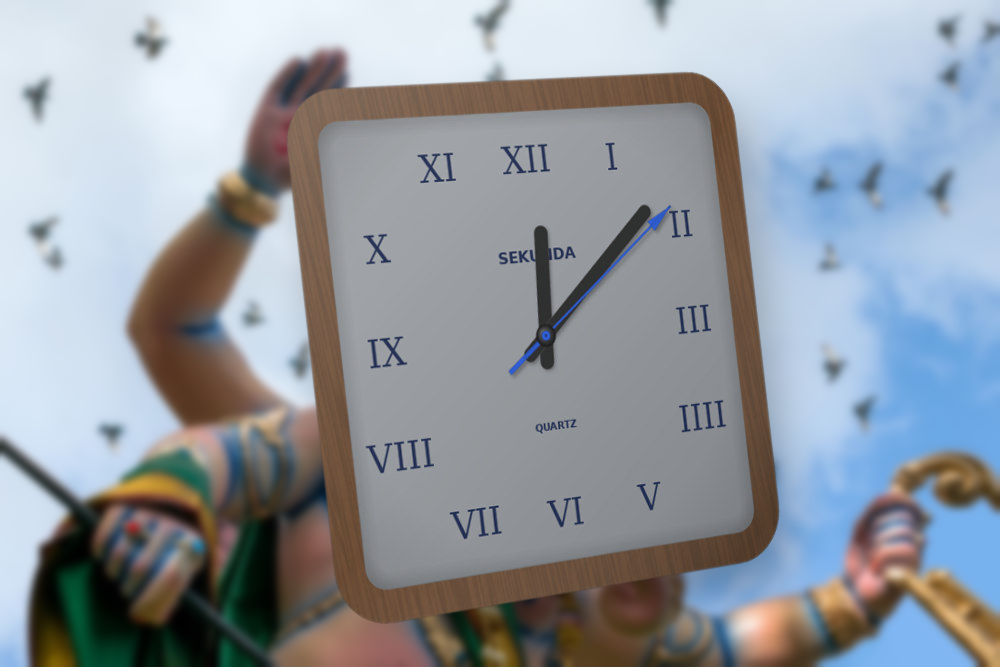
12:08:09
